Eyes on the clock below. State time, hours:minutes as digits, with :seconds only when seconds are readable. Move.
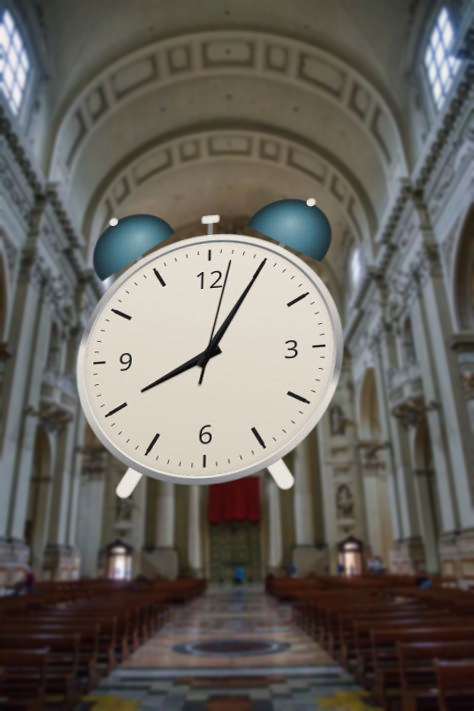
8:05:02
